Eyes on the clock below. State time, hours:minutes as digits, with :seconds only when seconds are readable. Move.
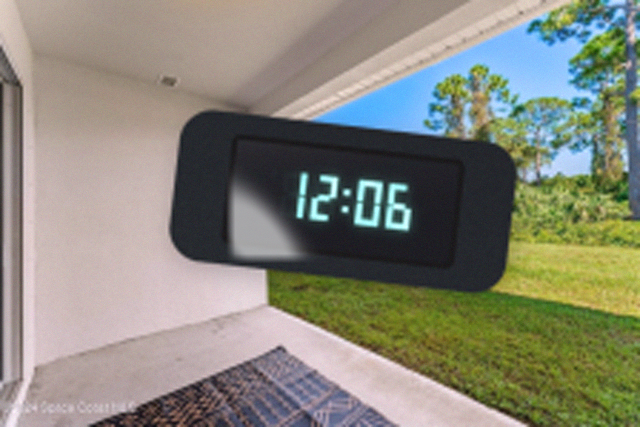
12:06
